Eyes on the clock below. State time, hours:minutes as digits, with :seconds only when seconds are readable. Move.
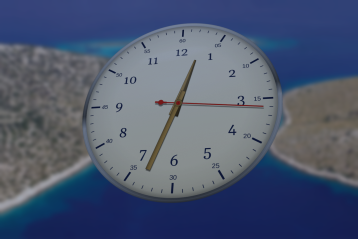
12:33:16
